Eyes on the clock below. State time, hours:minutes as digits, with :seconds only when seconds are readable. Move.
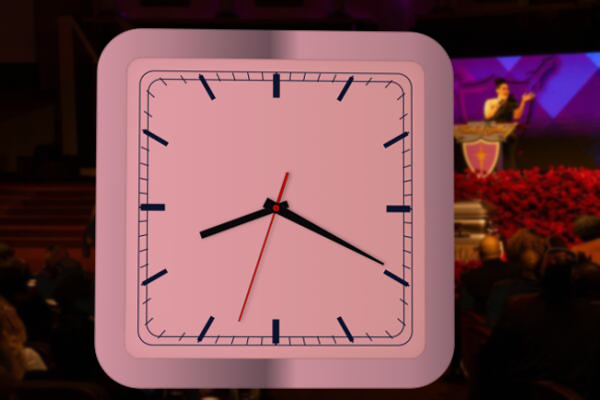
8:19:33
